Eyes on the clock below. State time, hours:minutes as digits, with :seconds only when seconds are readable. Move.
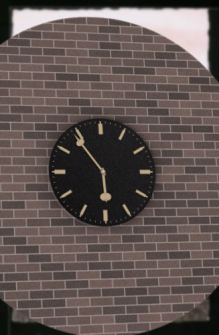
5:54
